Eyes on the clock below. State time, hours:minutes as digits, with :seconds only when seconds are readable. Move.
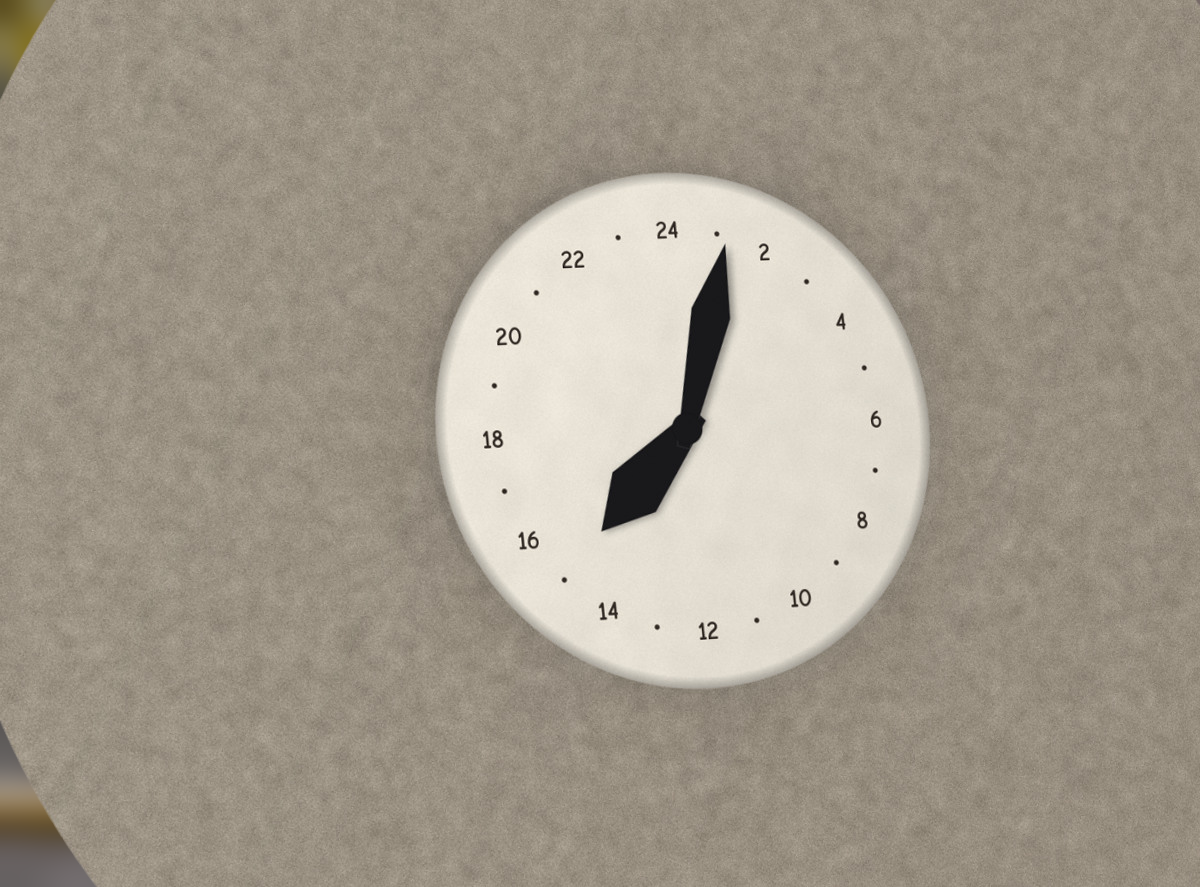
15:03
